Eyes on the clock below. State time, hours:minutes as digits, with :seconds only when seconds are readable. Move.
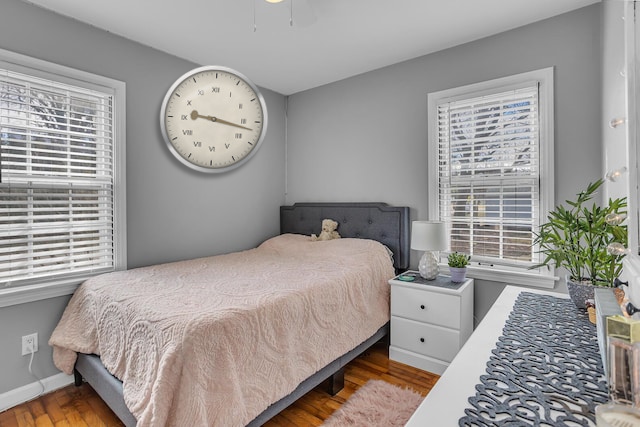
9:17
